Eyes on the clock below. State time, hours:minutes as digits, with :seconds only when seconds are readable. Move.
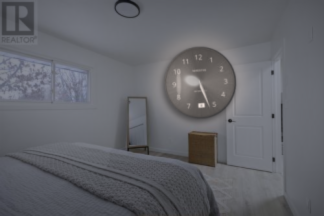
5:27
